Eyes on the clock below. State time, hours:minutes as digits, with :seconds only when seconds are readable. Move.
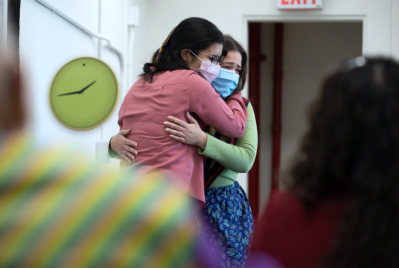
1:43
